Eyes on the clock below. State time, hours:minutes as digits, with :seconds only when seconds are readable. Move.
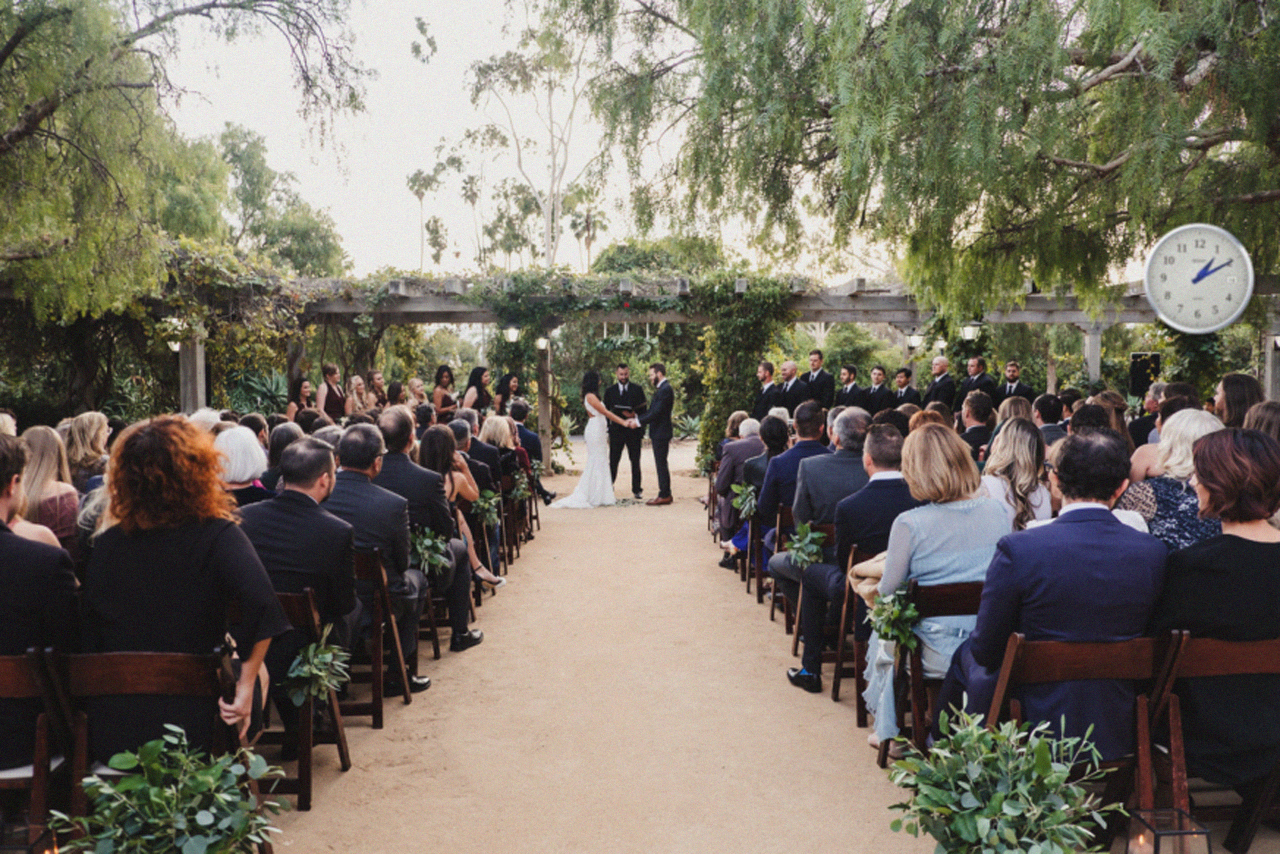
1:10
